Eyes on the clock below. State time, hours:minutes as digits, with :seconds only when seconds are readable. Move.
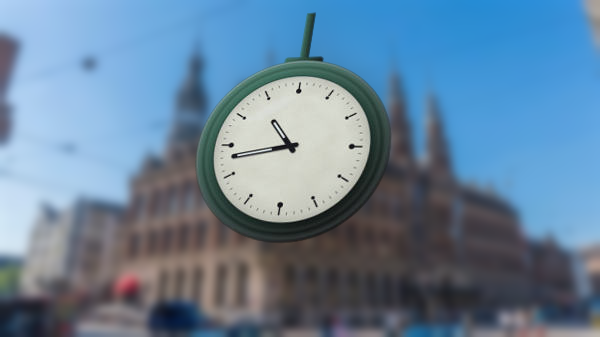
10:43
